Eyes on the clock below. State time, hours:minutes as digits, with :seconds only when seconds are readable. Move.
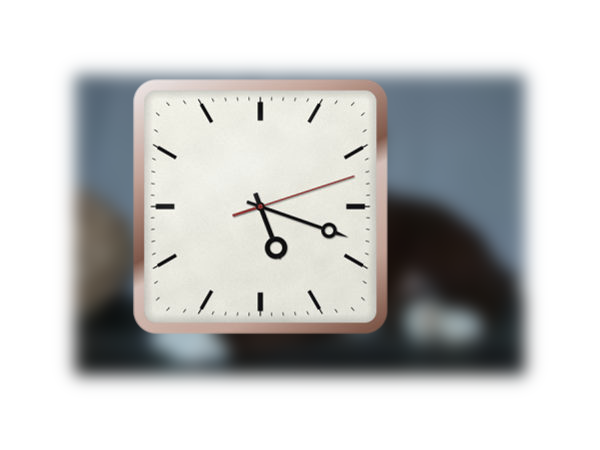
5:18:12
